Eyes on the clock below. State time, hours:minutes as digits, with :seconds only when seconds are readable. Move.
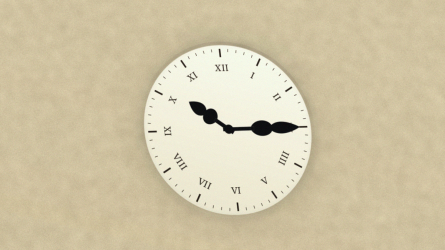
10:15
